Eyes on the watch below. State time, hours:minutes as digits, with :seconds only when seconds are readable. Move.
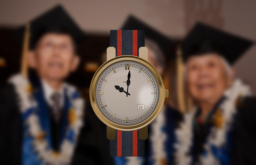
10:01
